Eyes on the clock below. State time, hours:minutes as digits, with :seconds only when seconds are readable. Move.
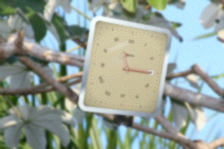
11:15
